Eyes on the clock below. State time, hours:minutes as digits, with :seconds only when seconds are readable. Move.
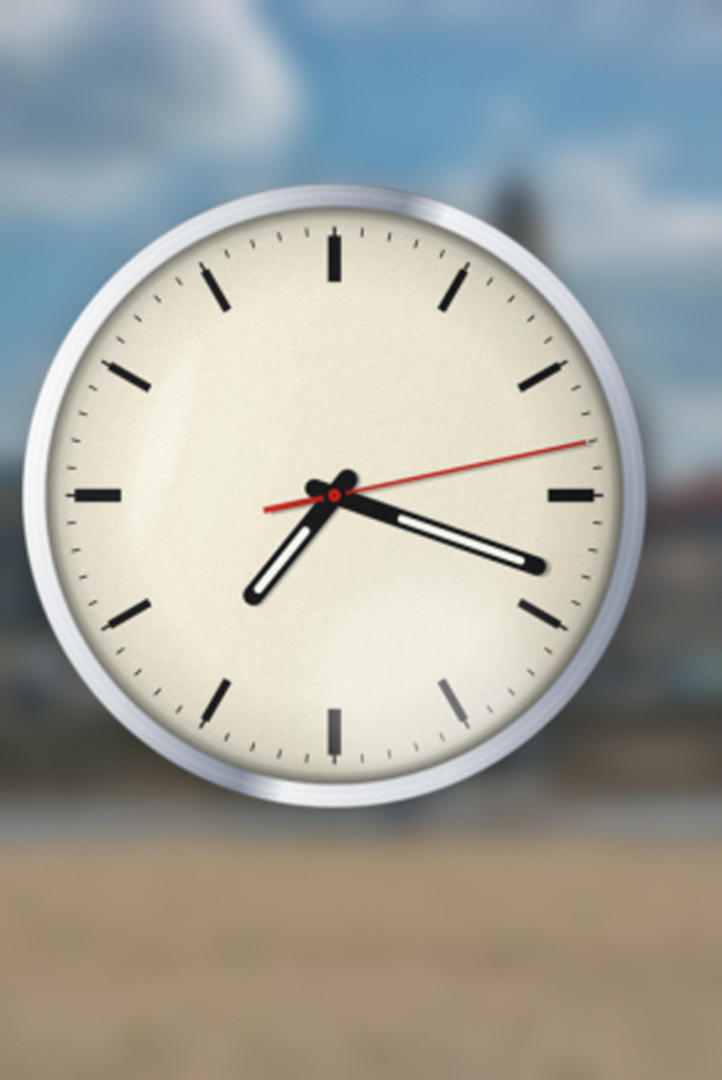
7:18:13
